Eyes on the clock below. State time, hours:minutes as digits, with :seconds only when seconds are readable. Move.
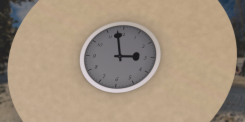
2:58
